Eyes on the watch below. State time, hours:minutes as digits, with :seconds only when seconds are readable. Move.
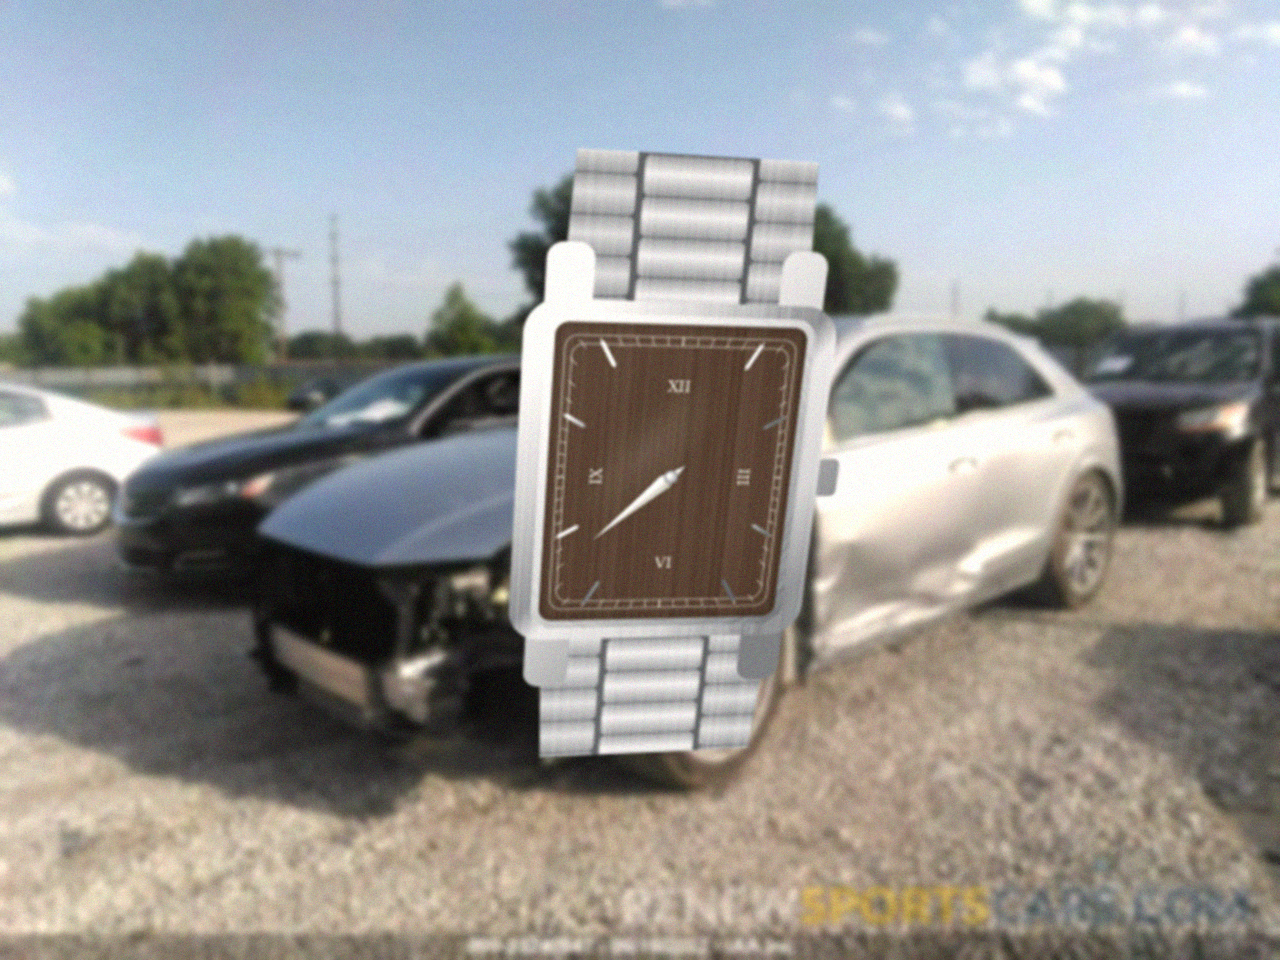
7:38
